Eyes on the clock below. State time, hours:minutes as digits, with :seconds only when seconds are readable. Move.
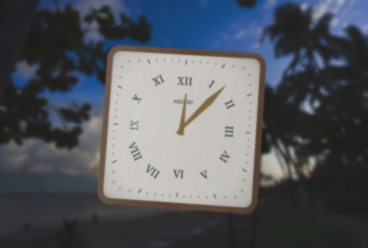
12:07
